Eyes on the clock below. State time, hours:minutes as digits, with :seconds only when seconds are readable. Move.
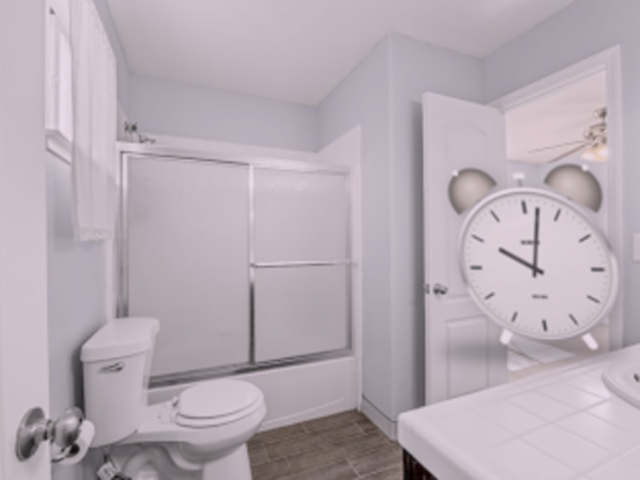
10:02
